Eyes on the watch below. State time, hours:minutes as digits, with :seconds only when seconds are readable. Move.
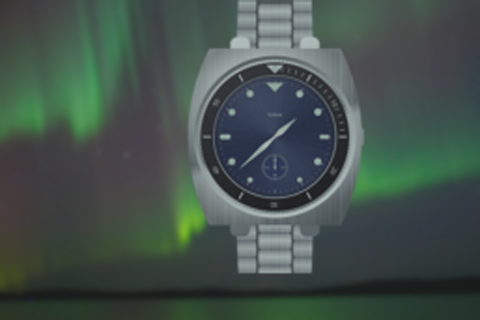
1:38
